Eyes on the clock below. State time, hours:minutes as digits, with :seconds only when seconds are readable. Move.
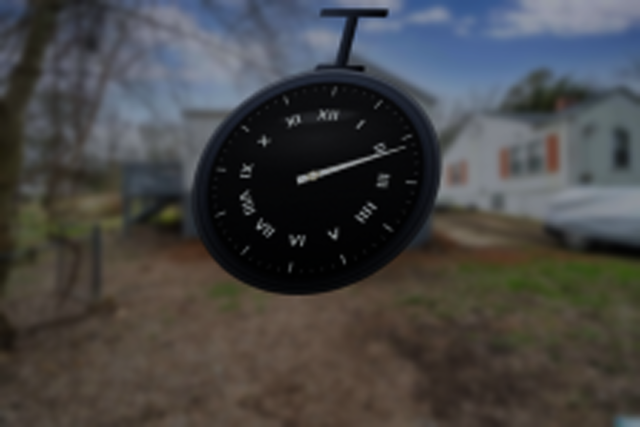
2:11
